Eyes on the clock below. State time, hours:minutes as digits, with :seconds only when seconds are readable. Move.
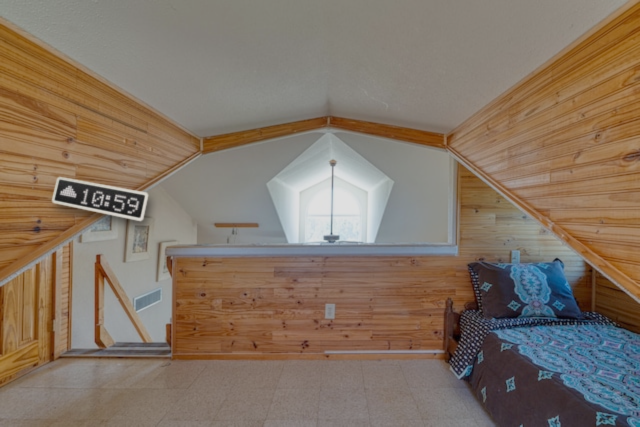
10:59
